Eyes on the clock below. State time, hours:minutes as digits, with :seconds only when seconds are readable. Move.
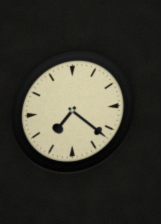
7:22
